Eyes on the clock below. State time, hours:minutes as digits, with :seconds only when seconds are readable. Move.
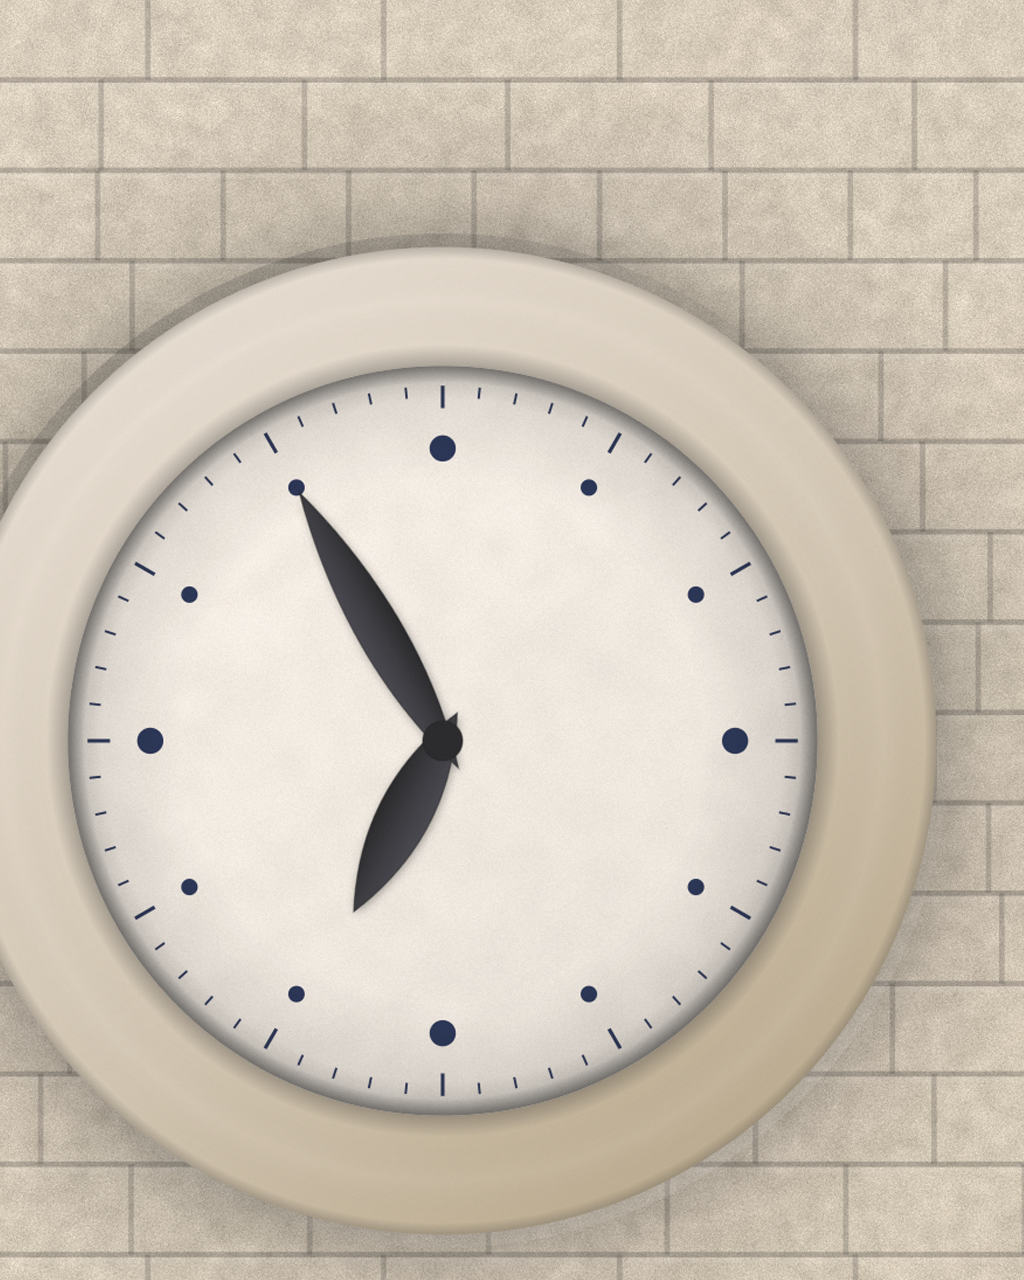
6:55
